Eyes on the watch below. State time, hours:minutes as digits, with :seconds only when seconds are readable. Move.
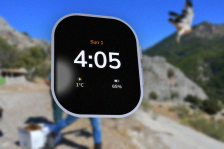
4:05
